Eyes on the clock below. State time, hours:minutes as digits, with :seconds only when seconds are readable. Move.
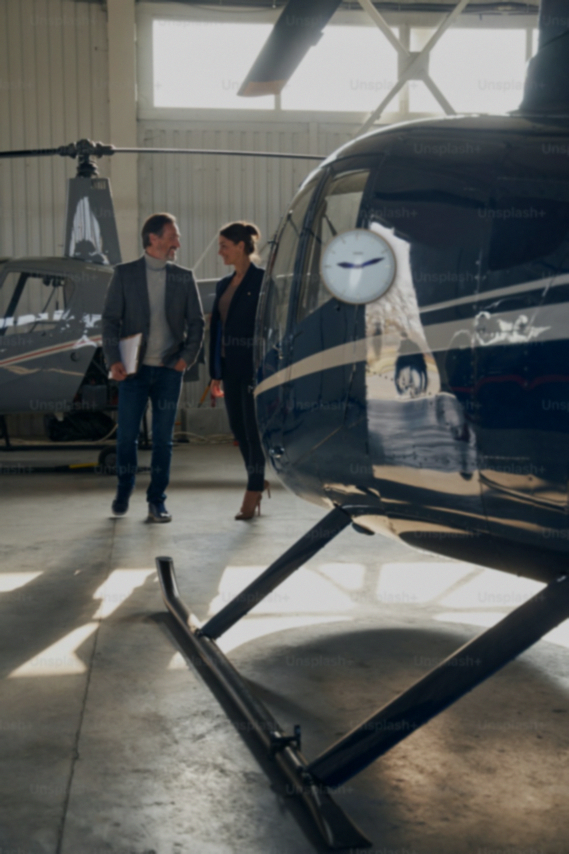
9:12
